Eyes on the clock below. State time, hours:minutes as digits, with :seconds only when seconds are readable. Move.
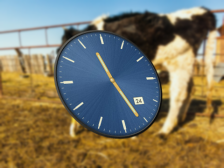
11:26
